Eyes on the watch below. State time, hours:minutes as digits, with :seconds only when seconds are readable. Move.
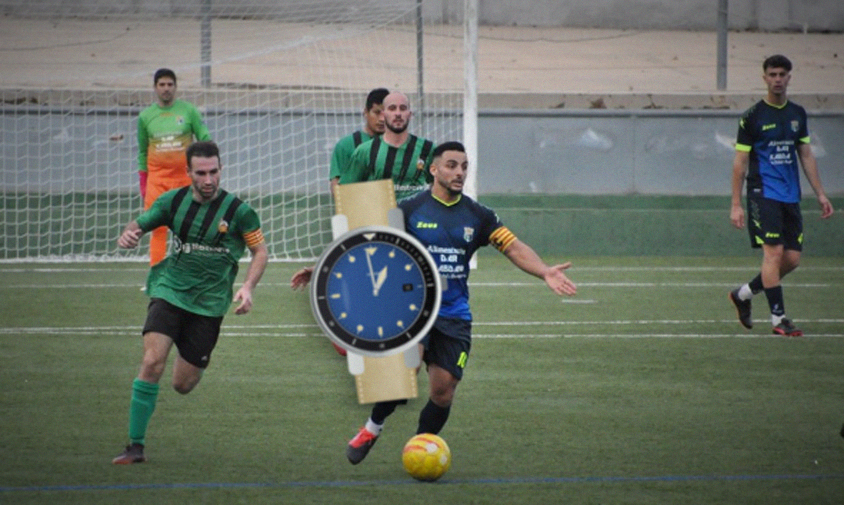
12:59
